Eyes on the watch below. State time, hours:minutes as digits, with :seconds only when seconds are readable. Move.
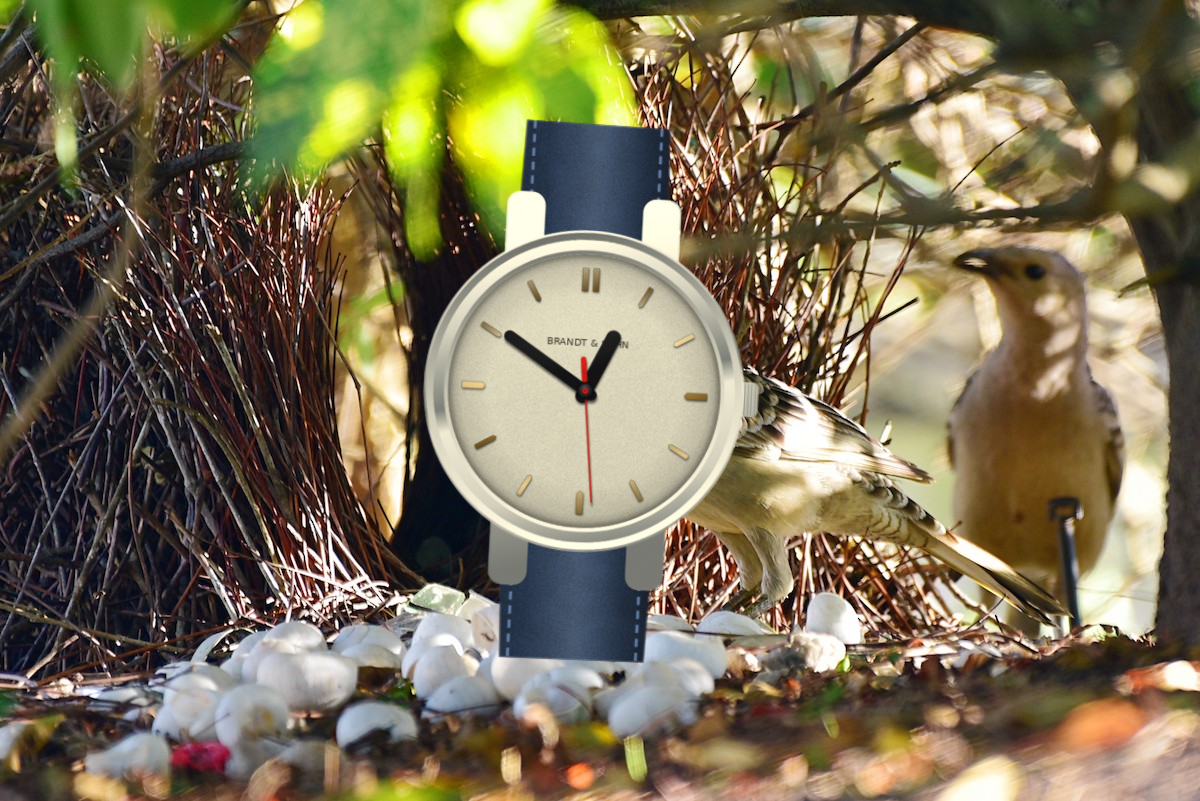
12:50:29
